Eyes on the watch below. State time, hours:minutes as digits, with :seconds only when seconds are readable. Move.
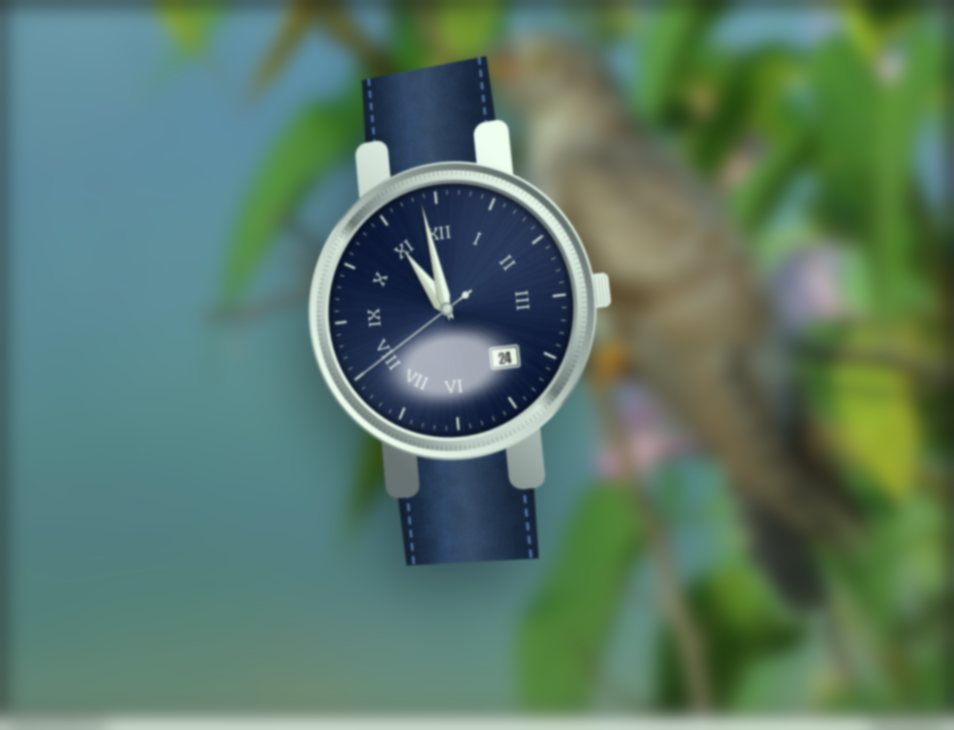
10:58:40
